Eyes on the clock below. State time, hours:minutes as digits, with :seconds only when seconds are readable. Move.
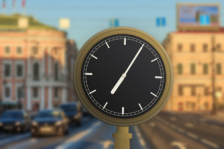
7:05
